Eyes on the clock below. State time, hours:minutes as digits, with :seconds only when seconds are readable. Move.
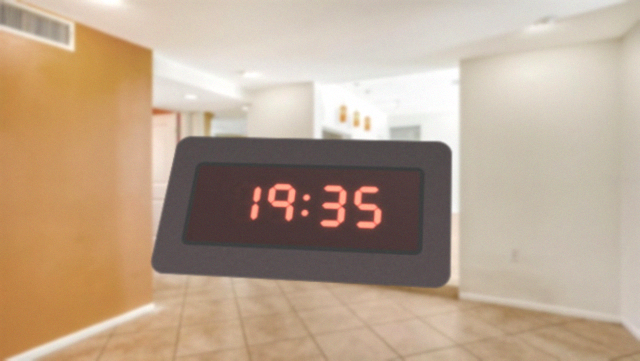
19:35
